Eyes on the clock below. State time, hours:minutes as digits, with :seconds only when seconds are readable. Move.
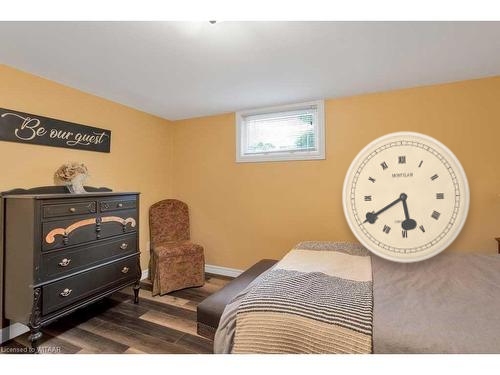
5:40
